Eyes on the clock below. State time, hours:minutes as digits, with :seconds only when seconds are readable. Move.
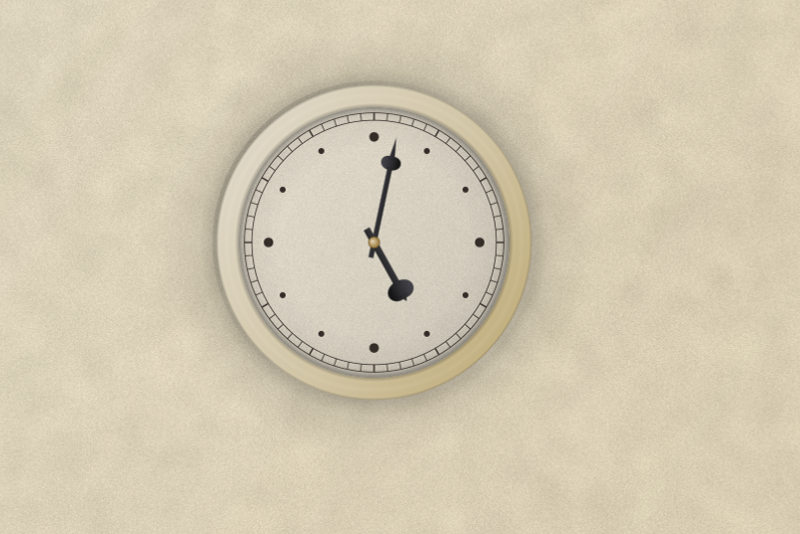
5:02
